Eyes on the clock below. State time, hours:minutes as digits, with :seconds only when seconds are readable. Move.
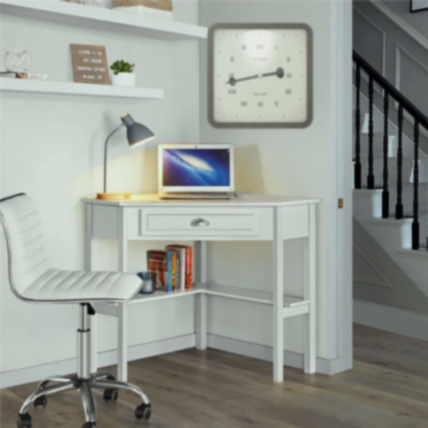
2:43
